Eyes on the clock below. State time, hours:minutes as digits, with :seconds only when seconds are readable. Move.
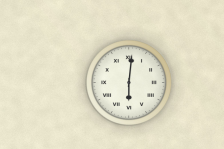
6:01
